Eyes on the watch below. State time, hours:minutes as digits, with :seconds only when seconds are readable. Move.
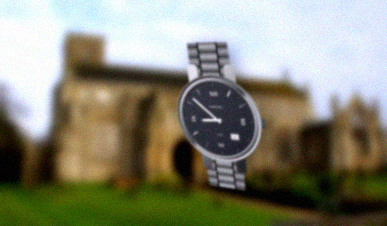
8:52
